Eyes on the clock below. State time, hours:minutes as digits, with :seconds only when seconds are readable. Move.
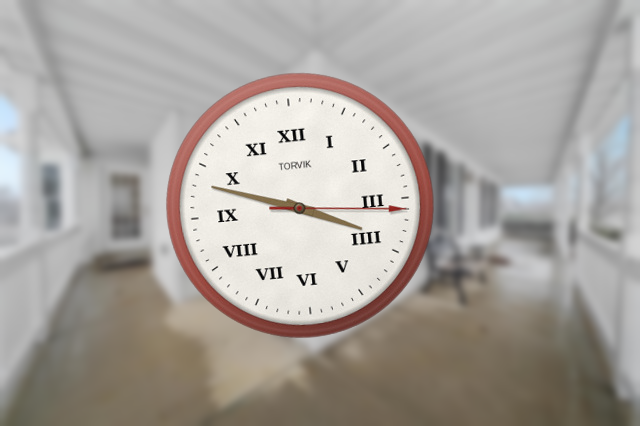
3:48:16
